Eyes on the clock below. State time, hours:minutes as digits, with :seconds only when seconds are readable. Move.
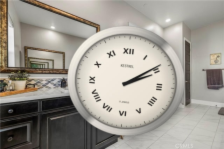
2:09
